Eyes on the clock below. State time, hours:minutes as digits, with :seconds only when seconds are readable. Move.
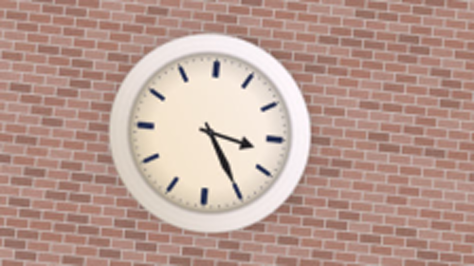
3:25
